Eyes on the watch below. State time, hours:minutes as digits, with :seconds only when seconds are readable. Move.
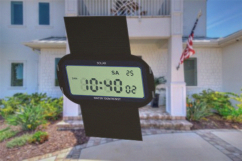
10:40:02
